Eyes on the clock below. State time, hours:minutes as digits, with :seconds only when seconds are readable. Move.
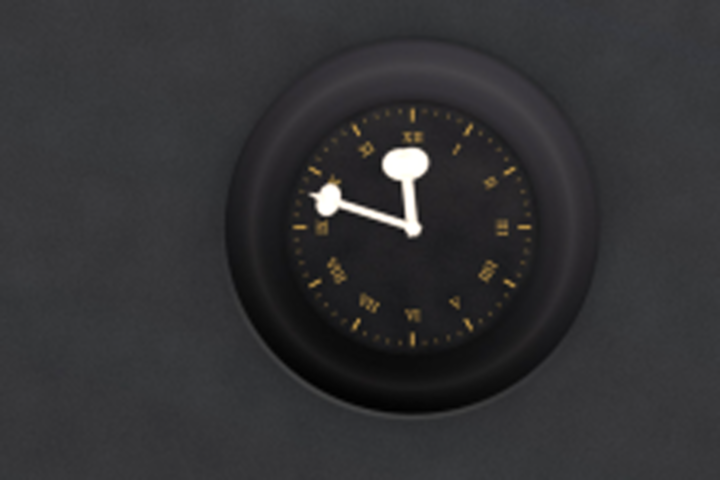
11:48
